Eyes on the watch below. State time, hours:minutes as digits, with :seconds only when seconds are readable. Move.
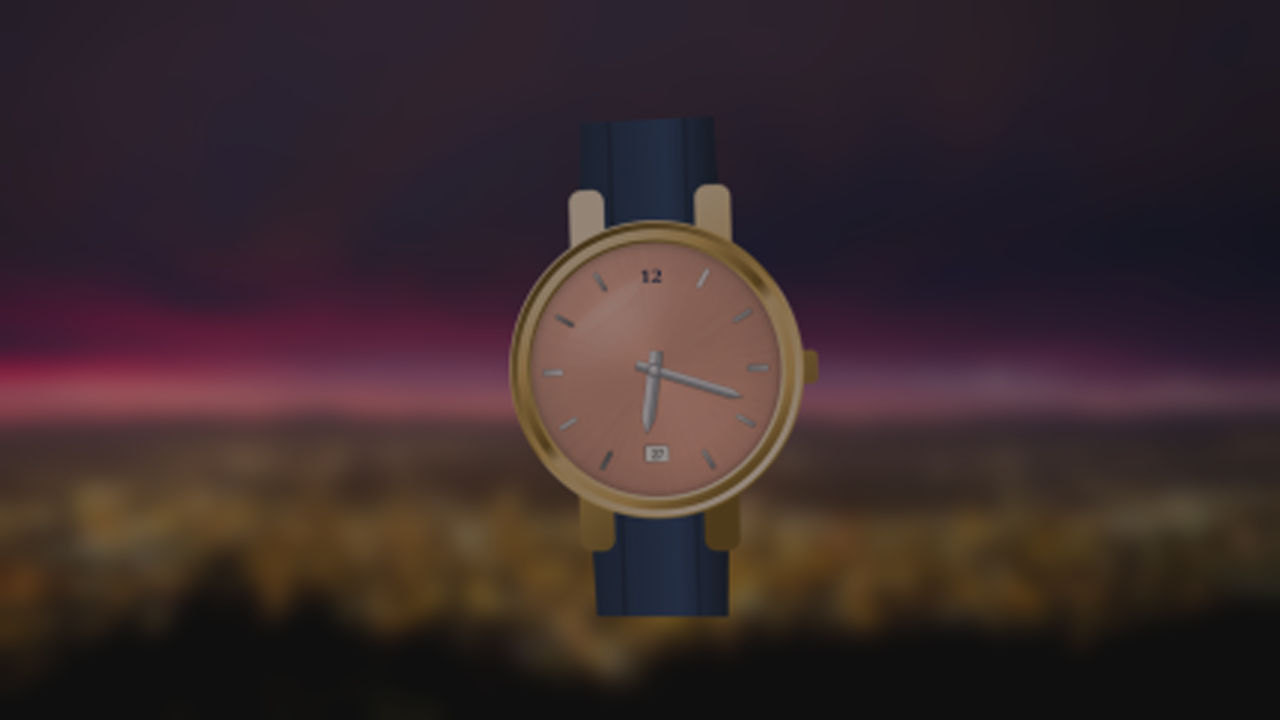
6:18
